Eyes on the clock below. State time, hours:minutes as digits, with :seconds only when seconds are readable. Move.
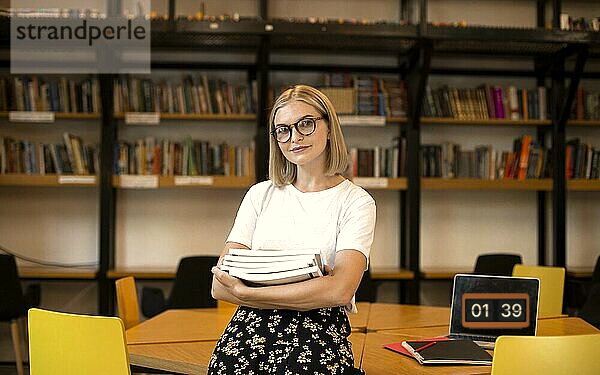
1:39
